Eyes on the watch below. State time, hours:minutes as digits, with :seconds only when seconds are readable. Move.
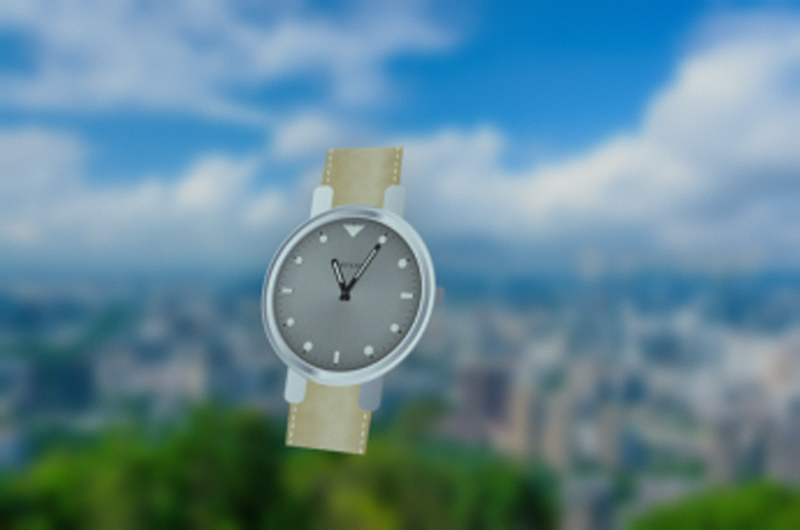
11:05
